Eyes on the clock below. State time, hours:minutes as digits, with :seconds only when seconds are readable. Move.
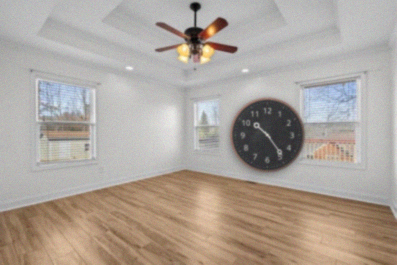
10:24
